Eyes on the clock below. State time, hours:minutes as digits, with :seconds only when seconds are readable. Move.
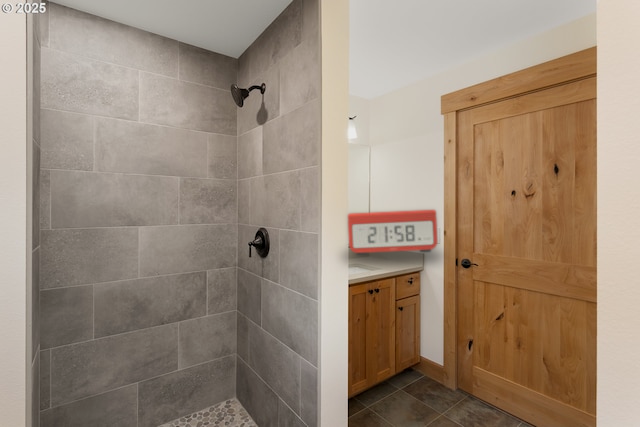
21:58
